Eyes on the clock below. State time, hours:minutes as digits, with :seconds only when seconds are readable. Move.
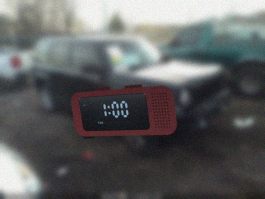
1:00
